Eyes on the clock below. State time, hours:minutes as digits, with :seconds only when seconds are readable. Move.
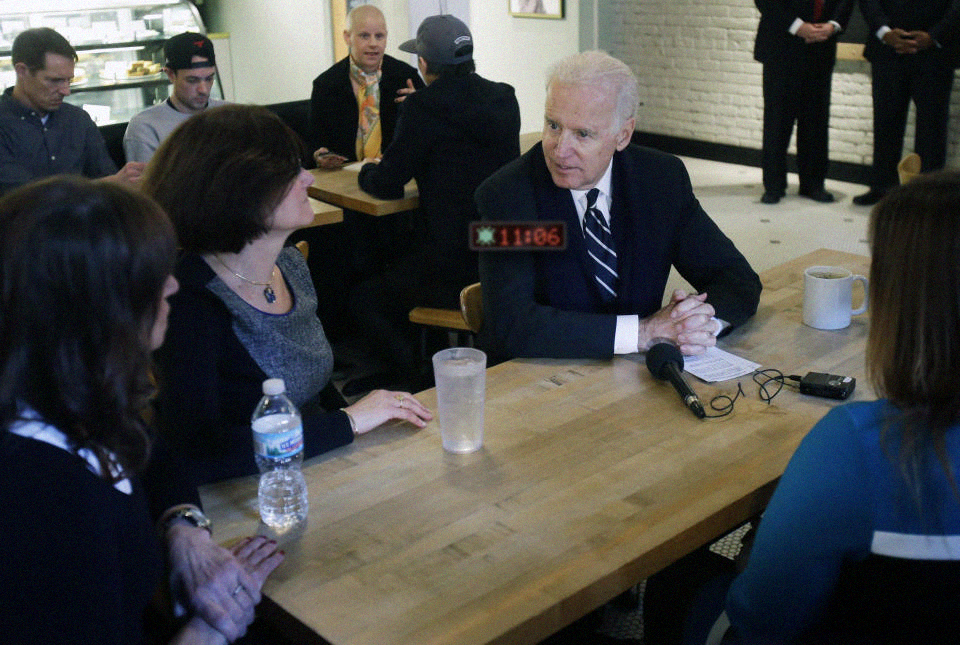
11:06
